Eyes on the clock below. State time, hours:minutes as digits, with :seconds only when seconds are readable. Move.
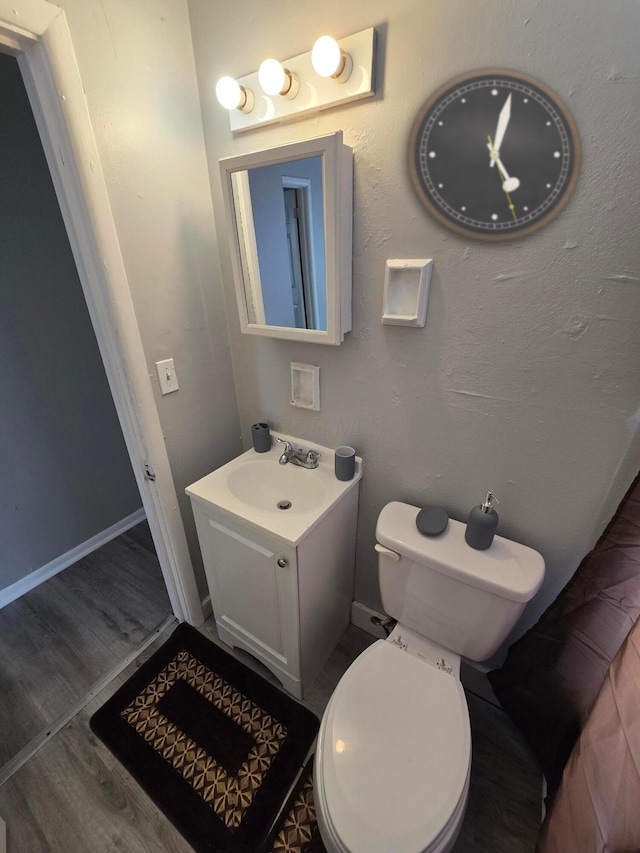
5:02:27
